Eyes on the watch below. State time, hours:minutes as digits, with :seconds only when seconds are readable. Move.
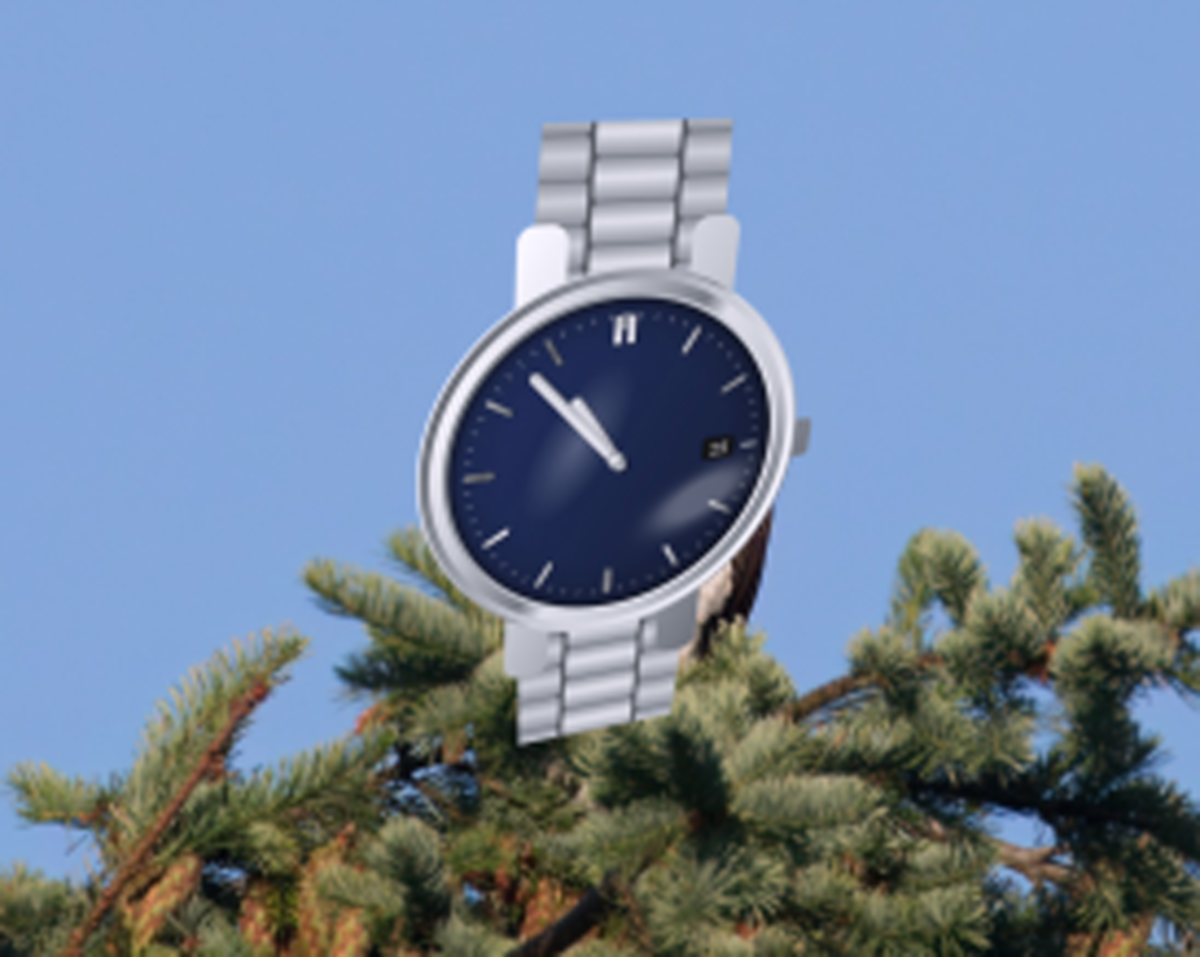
10:53
